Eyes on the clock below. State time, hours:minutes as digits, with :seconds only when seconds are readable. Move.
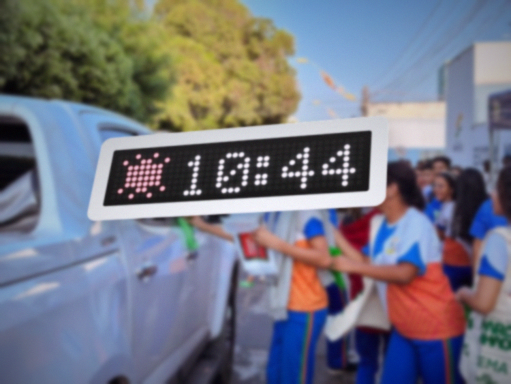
10:44
